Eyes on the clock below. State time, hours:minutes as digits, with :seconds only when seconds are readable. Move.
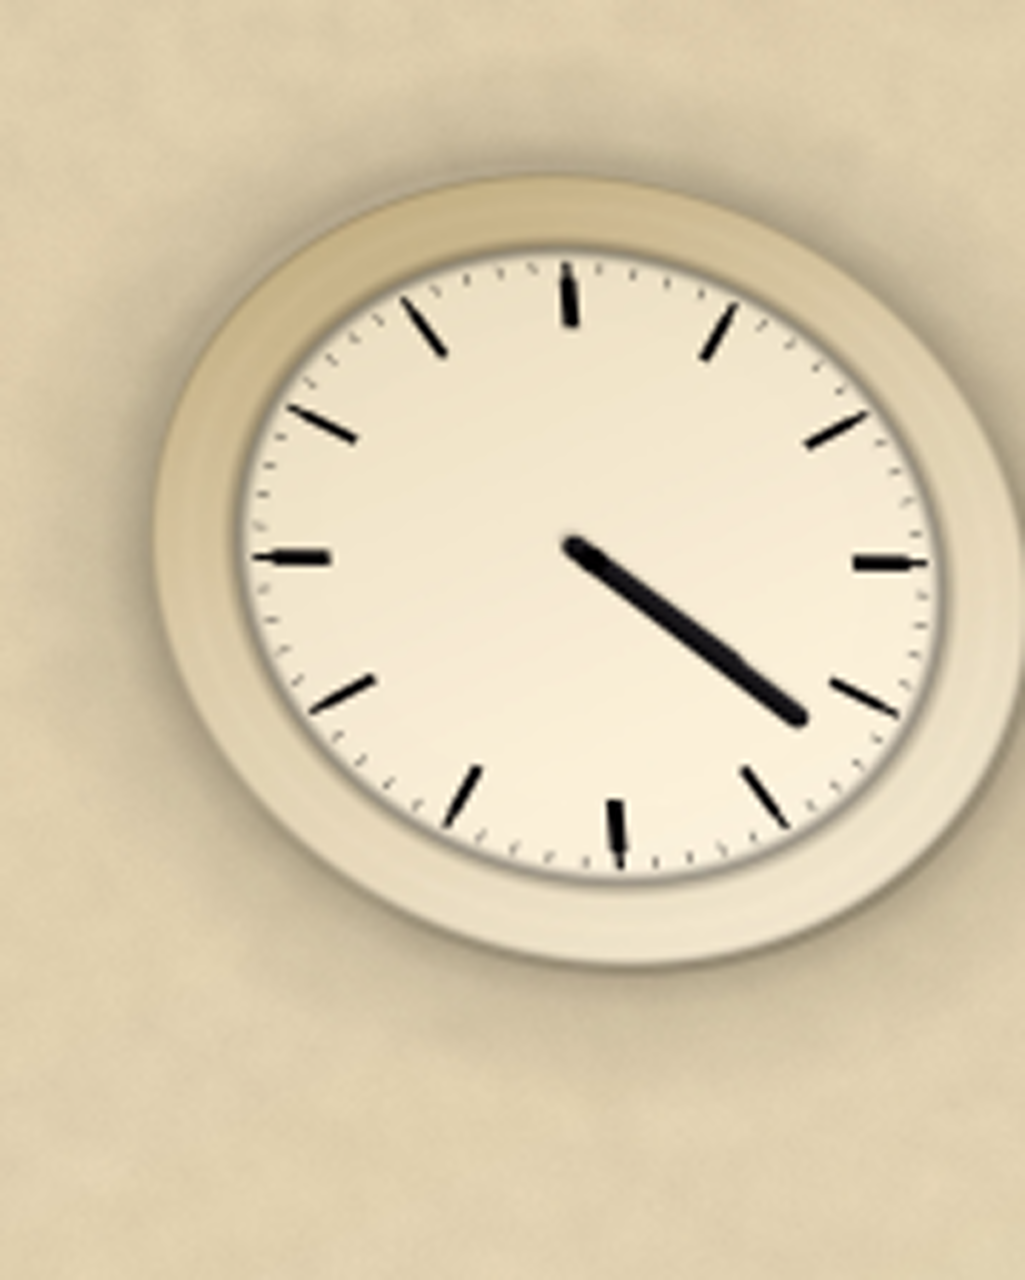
4:22
